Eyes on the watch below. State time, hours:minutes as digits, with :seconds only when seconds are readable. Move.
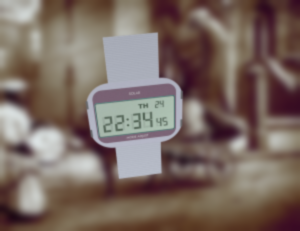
22:34
